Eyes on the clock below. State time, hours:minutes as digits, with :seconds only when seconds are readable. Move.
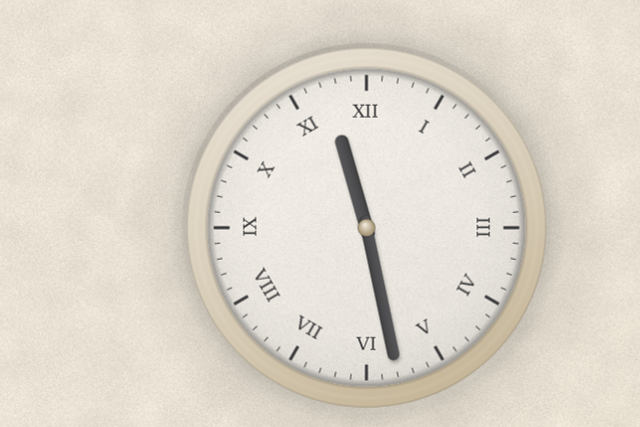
11:28
